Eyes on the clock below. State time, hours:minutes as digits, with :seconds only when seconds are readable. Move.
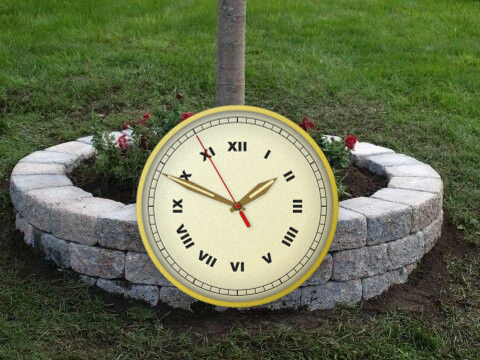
1:48:55
